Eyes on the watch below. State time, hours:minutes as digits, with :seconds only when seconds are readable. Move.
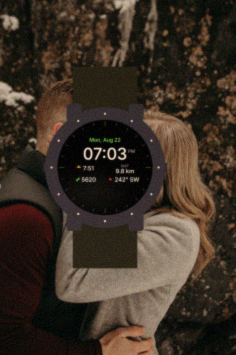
7:03
